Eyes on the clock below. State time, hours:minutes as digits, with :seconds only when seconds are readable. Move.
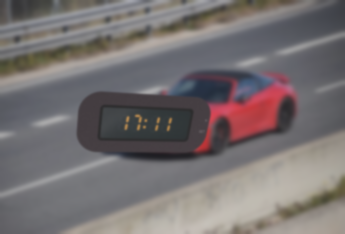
17:11
